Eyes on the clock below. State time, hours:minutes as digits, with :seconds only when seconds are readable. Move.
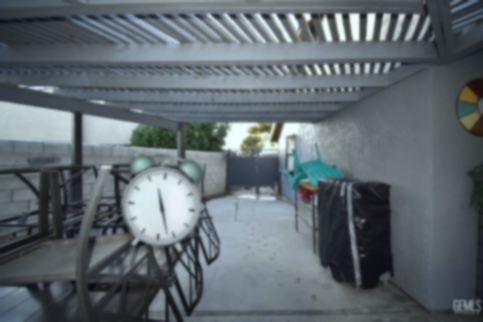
11:27
